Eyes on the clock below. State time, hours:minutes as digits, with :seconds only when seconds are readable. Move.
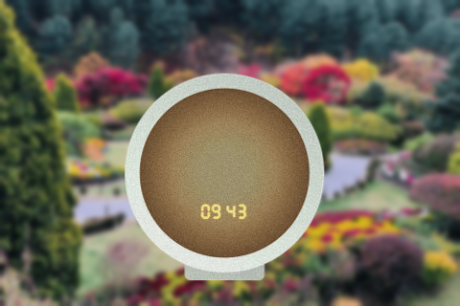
9:43
